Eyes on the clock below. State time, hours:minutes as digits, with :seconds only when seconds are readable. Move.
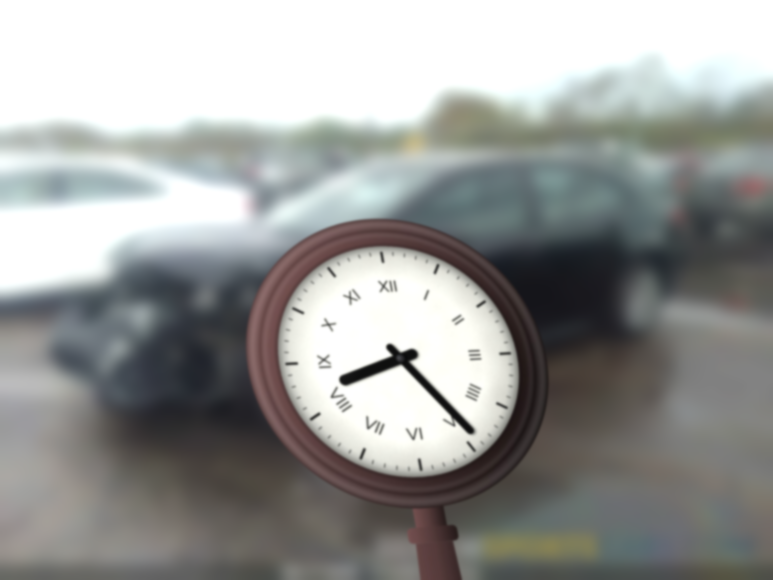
8:24
